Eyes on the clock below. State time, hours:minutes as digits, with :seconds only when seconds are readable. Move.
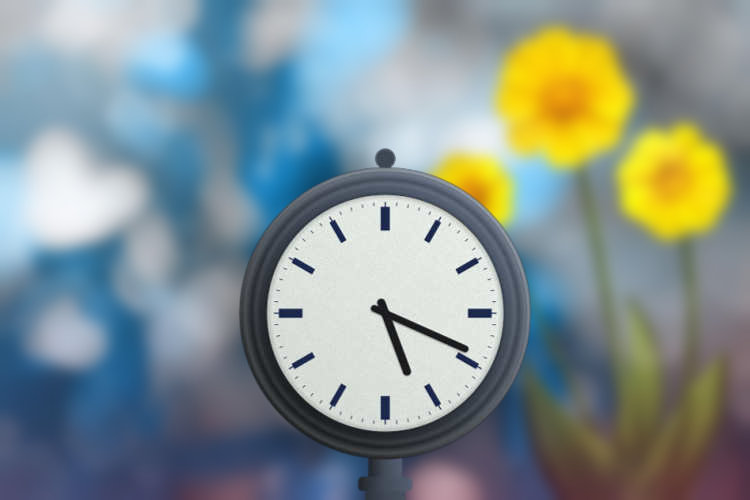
5:19
